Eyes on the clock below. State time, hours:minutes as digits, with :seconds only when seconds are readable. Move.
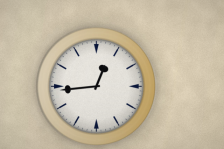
12:44
